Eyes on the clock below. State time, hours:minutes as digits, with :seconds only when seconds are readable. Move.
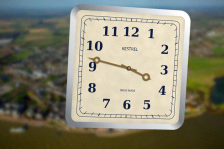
3:47
